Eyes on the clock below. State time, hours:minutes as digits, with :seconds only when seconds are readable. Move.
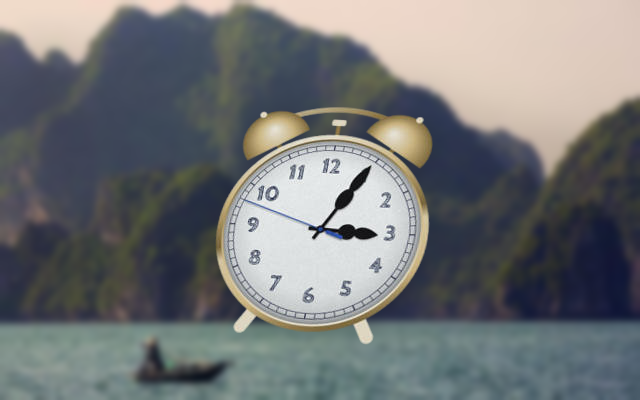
3:04:48
